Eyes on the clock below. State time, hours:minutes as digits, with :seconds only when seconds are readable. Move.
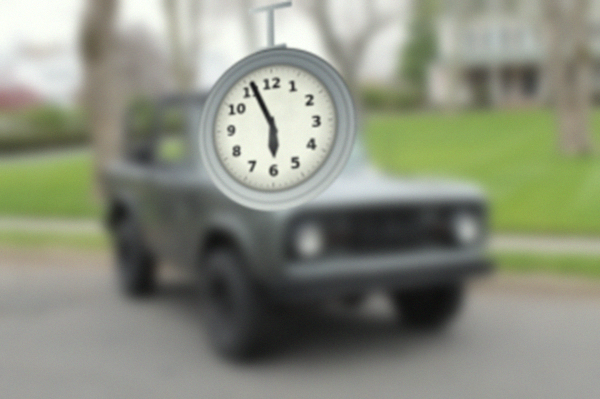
5:56
